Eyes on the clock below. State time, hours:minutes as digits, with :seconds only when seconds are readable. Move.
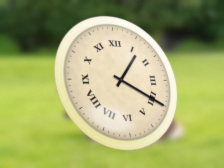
1:20
